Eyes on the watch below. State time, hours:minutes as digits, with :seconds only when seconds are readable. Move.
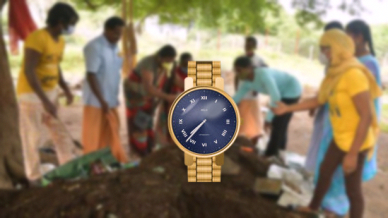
7:37
